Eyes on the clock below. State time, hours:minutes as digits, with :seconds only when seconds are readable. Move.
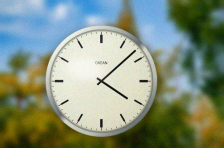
4:08
